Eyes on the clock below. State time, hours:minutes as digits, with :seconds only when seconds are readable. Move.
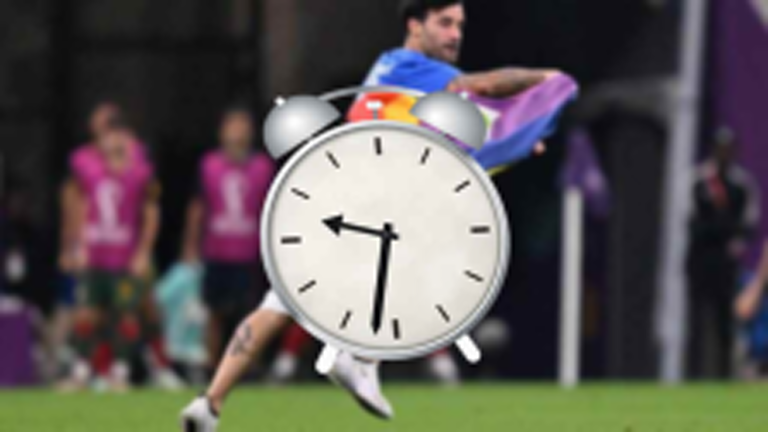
9:32
